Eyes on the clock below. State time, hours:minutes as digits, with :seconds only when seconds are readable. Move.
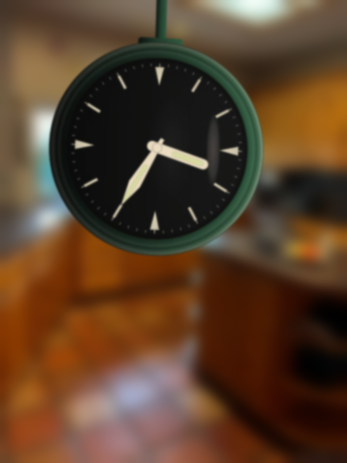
3:35
